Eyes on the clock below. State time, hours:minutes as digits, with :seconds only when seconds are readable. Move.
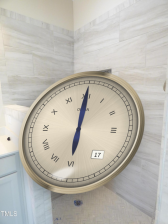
6:00
